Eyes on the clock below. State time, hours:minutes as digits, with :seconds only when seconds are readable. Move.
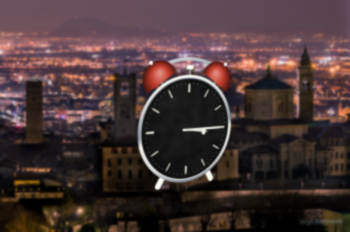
3:15
